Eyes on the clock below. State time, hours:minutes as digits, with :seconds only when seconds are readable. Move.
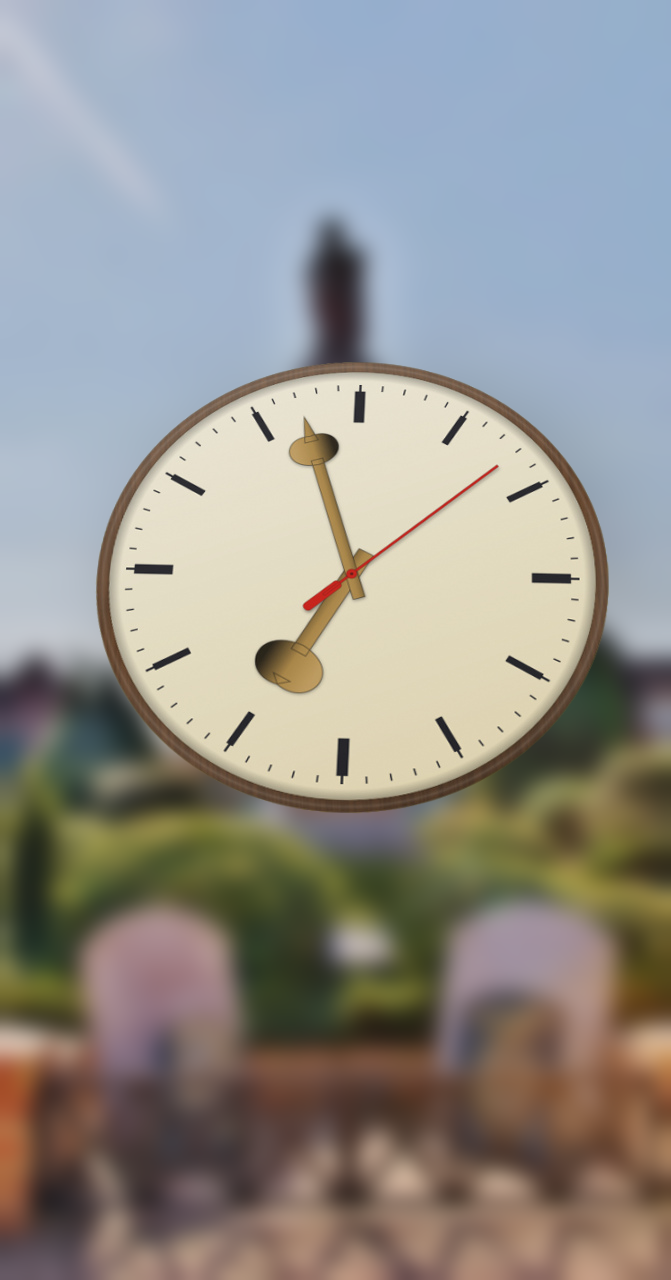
6:57:08
